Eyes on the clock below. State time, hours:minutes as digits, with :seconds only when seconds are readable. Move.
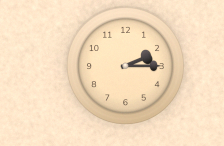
2:15
